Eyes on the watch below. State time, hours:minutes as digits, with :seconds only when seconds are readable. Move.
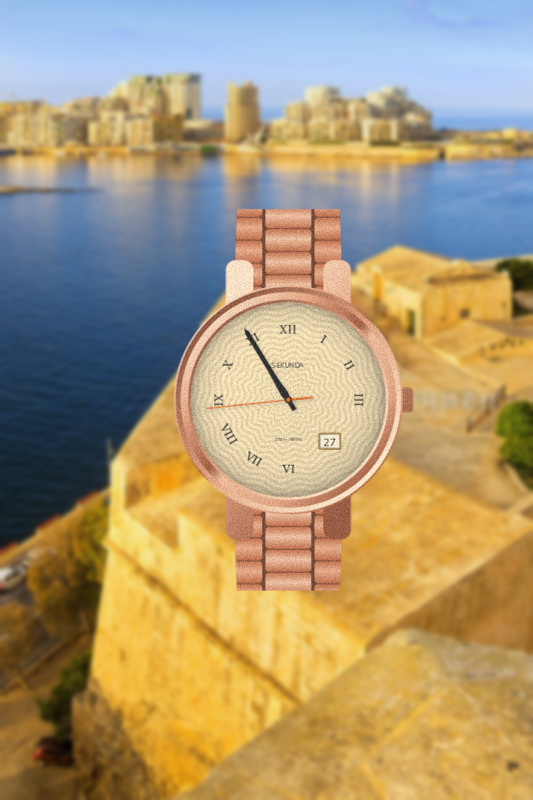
10:54:44
